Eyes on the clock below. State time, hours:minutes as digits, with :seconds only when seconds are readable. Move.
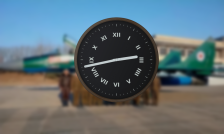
2:43
